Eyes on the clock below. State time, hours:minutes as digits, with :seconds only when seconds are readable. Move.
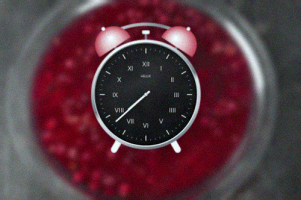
7:38
